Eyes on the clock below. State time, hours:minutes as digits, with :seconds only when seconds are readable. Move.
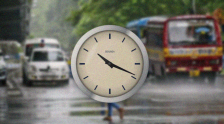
10:19
